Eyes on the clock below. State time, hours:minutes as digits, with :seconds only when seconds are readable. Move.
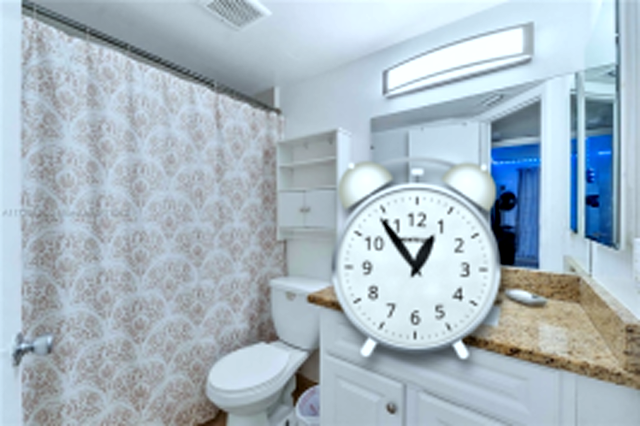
12:54
